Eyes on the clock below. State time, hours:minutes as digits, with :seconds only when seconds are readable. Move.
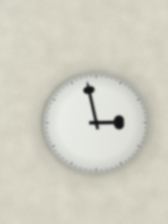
2:58
